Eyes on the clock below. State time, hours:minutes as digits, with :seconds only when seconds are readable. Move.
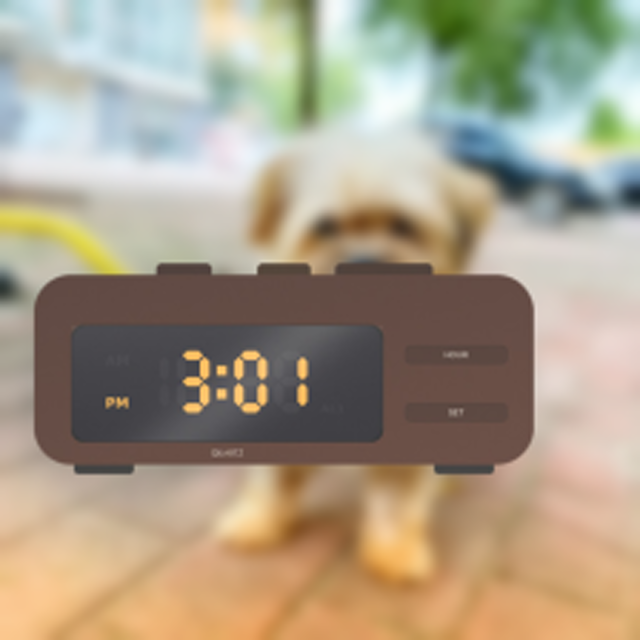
3:01
